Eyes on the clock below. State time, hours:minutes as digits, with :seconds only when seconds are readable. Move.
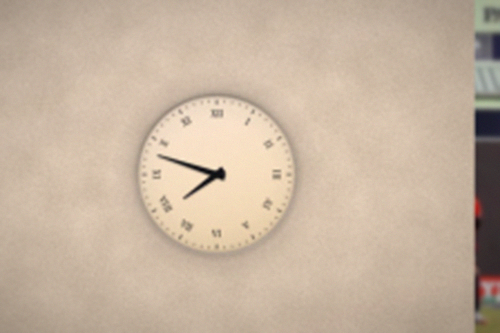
7:48
